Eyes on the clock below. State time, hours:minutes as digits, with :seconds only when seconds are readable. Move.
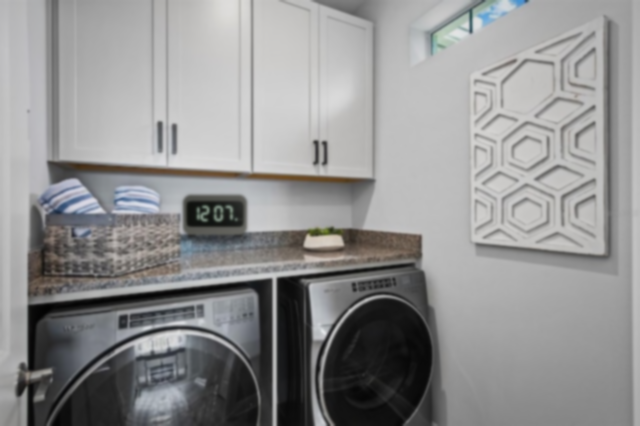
12:07
